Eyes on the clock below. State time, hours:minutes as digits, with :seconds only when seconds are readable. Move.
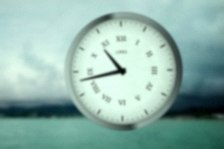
10:43
